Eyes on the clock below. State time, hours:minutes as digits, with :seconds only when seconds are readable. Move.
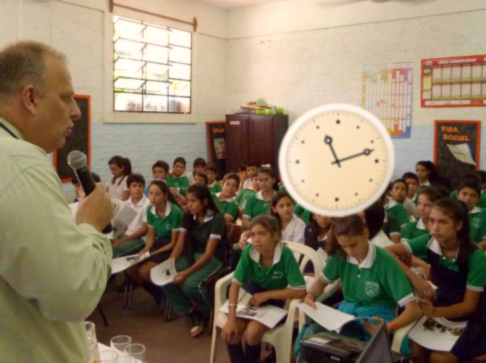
11:12
